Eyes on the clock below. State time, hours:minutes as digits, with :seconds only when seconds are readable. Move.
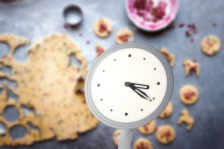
3:21
